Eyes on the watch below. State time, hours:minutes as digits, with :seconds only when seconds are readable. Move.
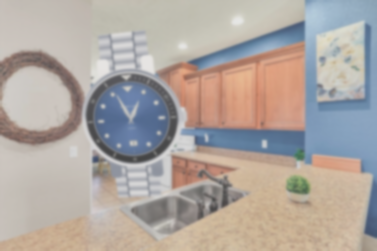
12:56
